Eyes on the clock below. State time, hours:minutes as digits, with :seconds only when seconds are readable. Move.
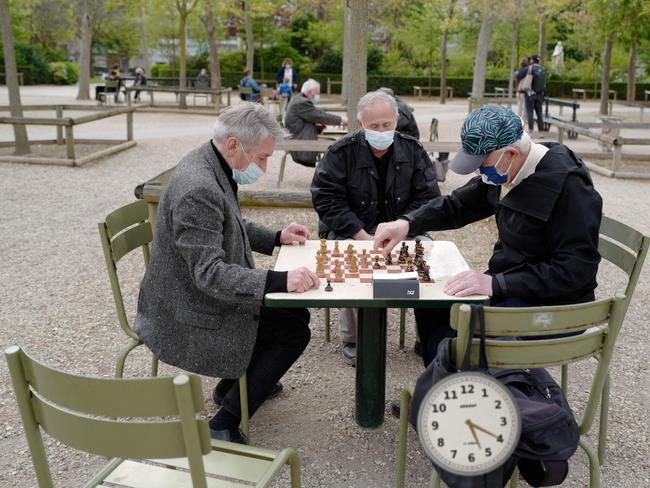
5:20
